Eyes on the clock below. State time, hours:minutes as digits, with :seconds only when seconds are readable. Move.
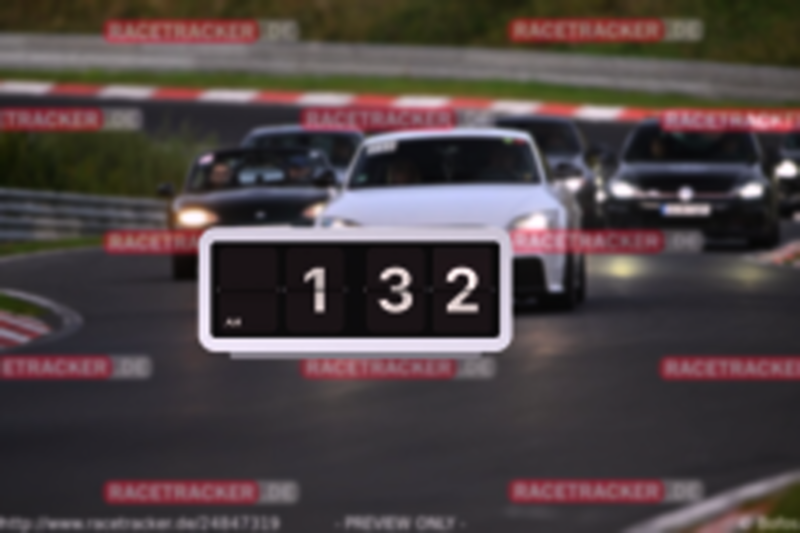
1:32
